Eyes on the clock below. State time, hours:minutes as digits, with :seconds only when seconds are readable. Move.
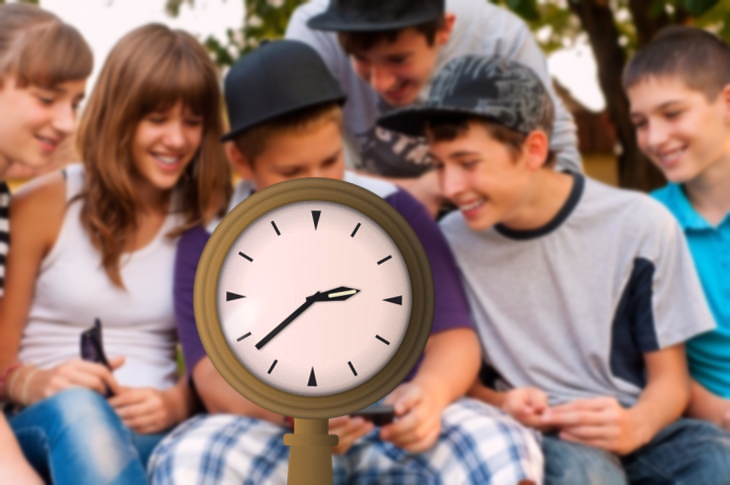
2:38
